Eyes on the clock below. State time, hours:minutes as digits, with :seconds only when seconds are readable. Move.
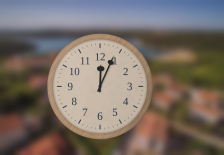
12:04
